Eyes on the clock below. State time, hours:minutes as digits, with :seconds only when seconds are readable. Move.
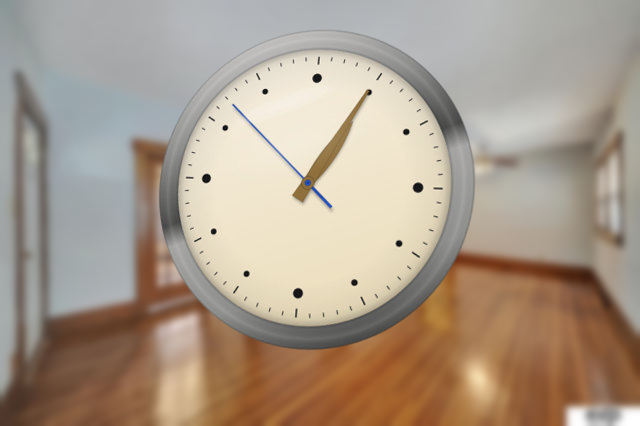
1:04:52
